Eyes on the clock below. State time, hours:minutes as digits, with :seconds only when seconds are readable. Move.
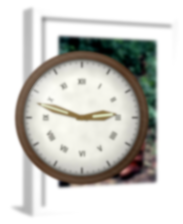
2:48
